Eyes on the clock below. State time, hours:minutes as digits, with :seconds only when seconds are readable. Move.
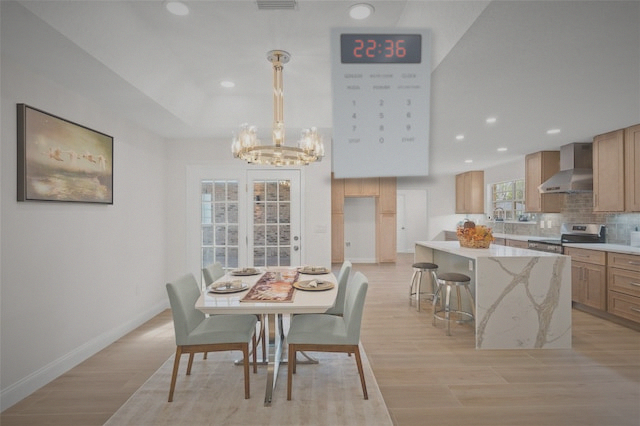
22:36
